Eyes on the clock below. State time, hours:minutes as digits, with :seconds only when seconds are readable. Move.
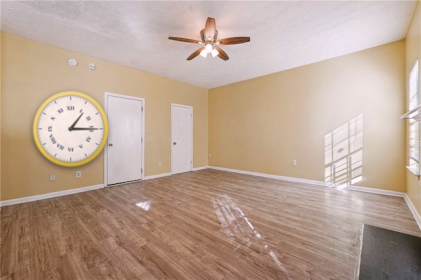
1:15
